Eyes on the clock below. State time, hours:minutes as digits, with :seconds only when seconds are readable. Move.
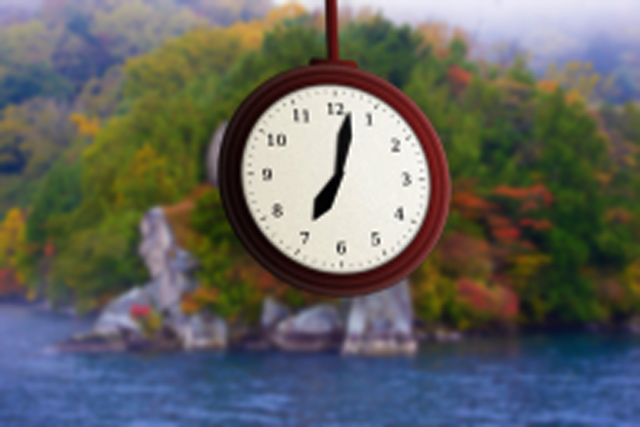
7:02
